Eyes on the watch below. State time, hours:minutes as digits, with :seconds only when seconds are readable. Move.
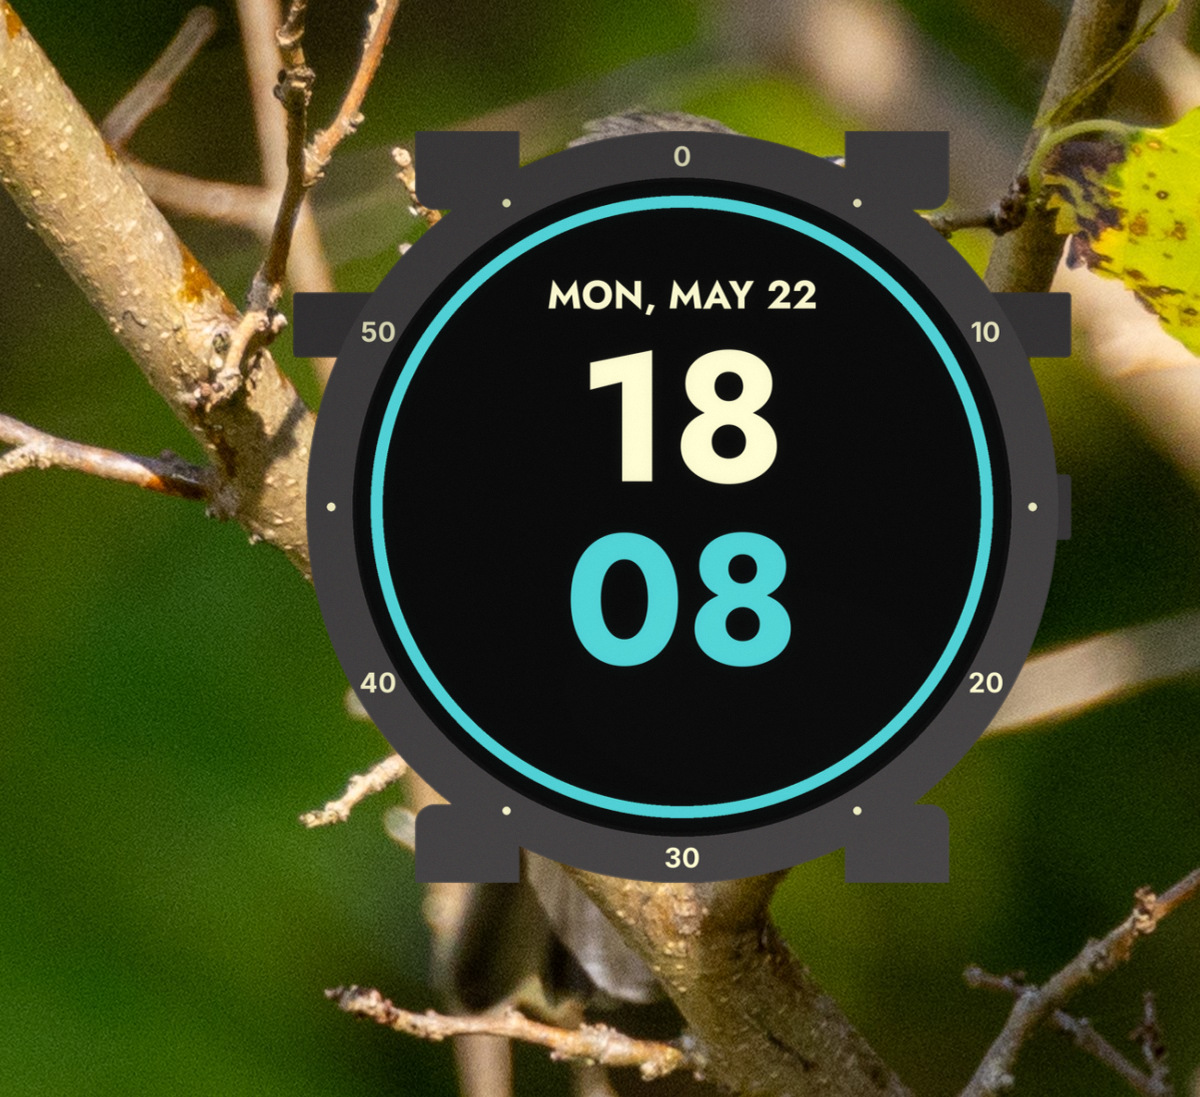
18:08
